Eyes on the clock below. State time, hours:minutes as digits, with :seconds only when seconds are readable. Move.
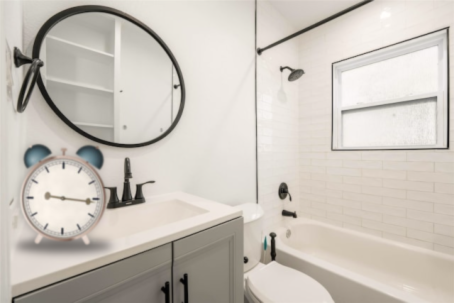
9:16
